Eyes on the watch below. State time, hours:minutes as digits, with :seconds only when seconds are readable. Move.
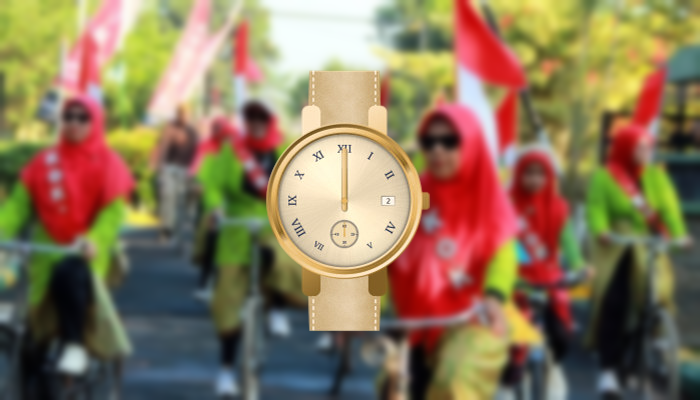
12:00
